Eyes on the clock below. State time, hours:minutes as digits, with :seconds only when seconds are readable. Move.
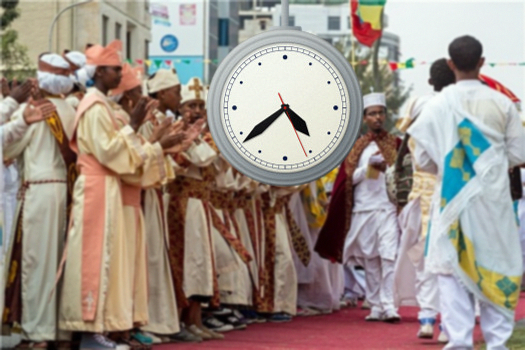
4:38:26
